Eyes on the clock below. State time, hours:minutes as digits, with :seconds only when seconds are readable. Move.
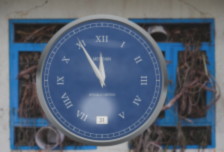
11:55
